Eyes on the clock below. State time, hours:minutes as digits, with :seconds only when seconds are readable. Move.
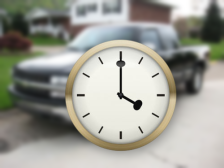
4:00
